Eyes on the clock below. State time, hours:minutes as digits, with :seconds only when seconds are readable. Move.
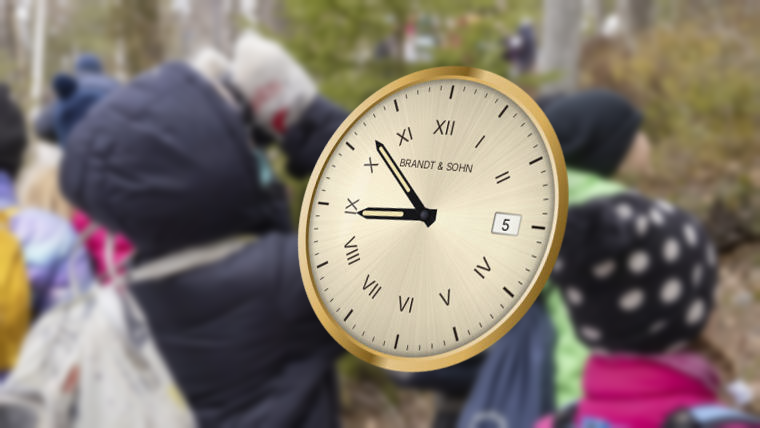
8:52
